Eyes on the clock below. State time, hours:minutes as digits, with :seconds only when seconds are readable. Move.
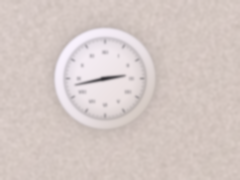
2:43
